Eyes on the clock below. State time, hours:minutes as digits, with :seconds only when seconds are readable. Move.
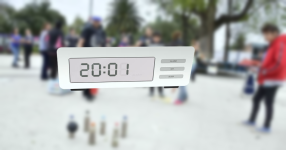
20:01
